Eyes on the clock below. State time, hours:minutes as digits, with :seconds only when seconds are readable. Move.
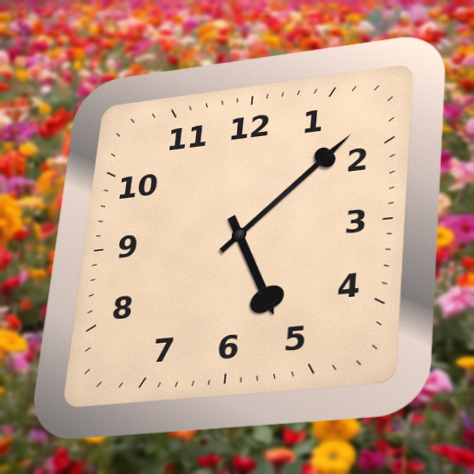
5:08
